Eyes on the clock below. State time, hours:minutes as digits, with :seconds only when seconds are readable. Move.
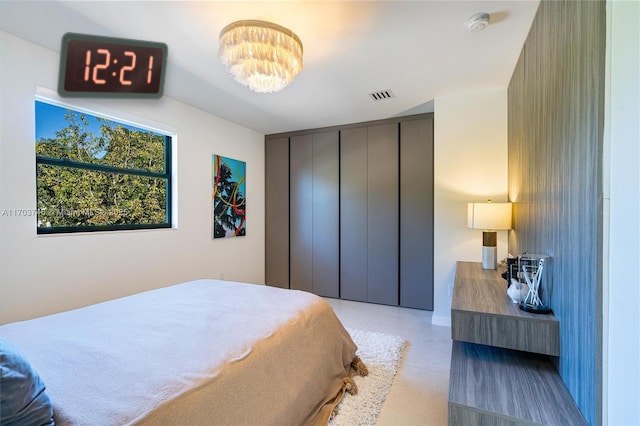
12:21
